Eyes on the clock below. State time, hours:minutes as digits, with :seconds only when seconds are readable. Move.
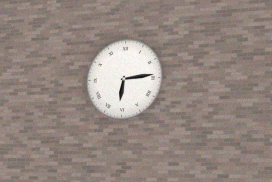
6:14
